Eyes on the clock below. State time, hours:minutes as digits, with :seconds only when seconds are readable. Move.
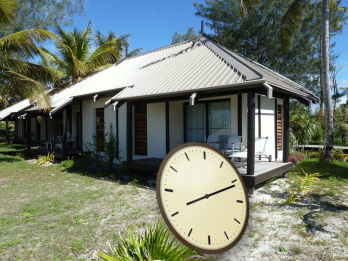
8:11
